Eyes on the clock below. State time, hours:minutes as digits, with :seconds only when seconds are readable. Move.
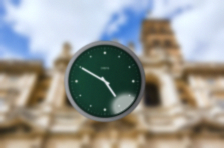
4:50
